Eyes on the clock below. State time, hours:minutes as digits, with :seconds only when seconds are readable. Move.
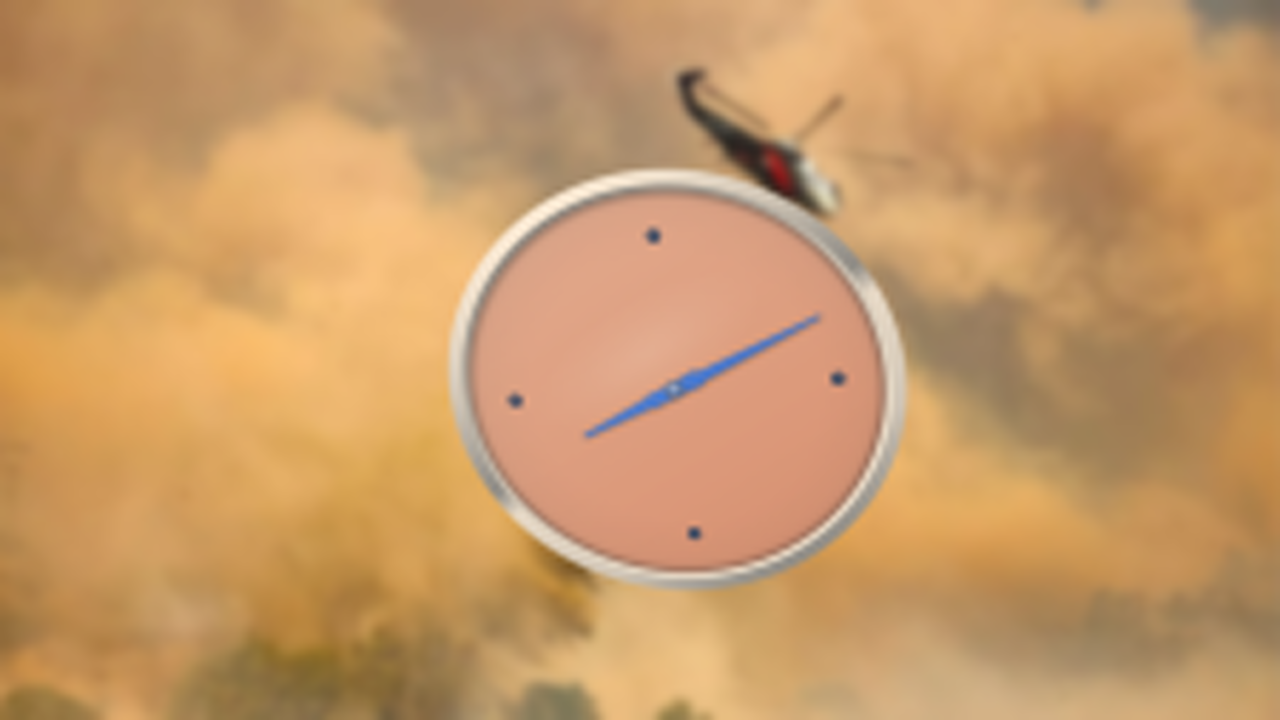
8:11
